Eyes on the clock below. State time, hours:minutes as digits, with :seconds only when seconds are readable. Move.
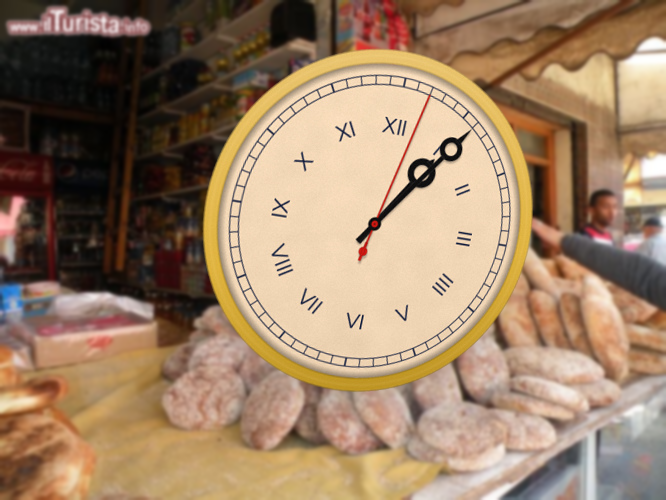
1:06:02
